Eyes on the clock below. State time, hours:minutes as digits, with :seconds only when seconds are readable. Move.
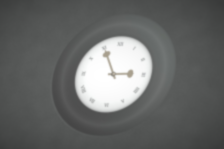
2:55
